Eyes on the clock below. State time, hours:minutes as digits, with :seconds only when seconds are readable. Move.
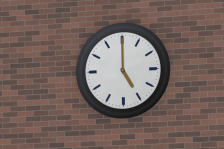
5:00
